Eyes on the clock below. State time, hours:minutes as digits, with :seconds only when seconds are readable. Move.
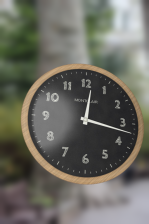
12:17
